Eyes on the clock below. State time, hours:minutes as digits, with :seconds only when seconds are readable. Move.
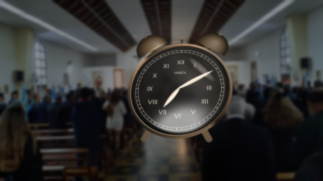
7:10
